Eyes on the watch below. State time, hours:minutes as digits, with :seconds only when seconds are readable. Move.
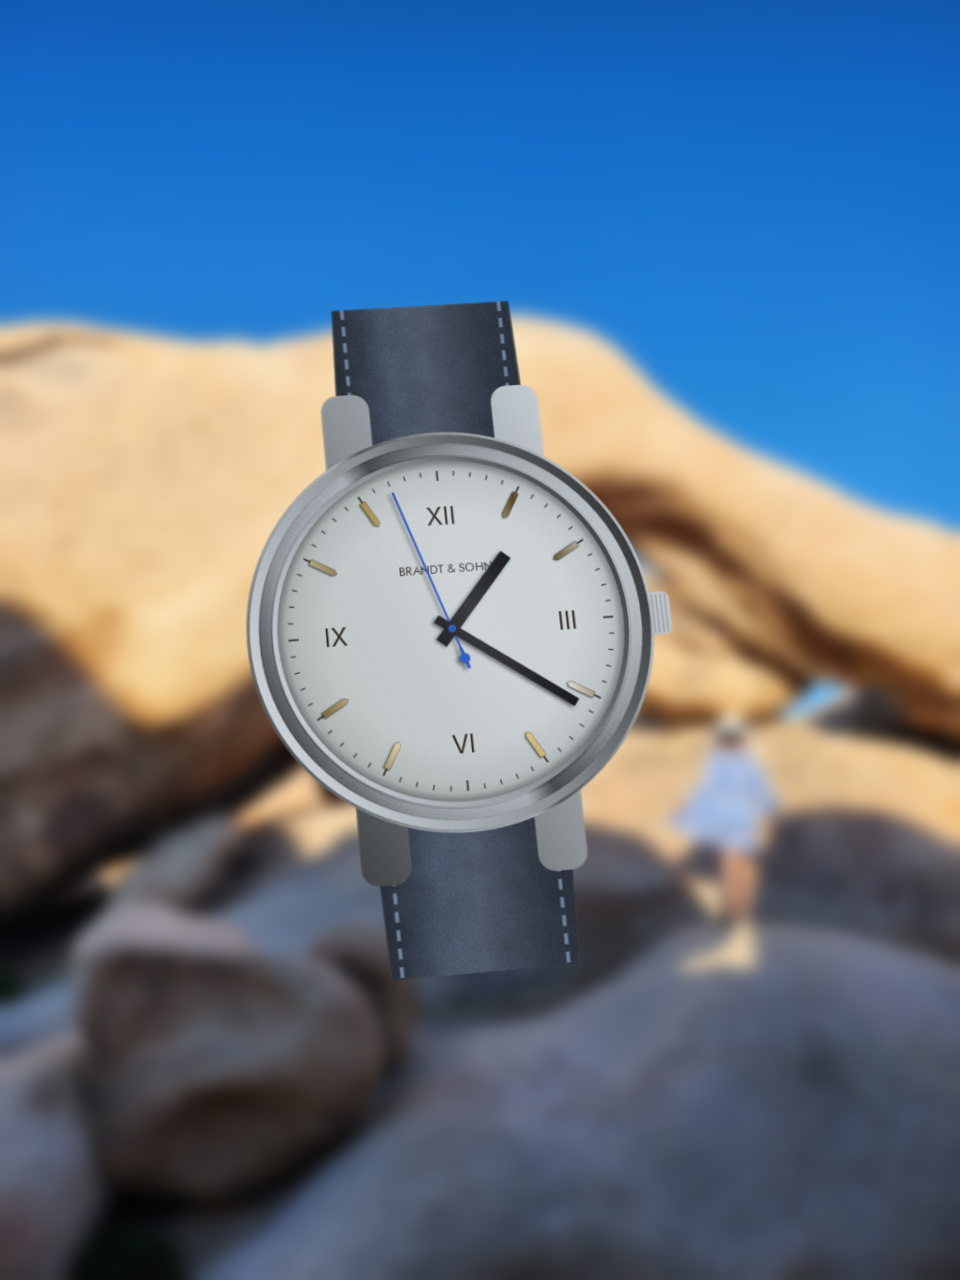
1:20:57
